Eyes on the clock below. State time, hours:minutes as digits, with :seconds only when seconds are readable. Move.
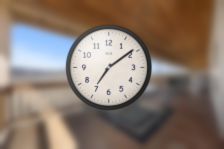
7:09
